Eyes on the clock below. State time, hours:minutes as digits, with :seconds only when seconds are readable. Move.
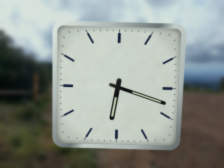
6:18
